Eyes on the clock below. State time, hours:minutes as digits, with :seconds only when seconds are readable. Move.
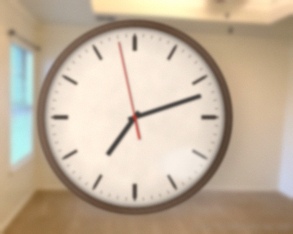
7:11:58
